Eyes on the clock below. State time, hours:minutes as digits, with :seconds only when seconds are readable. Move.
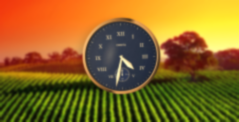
4:32
